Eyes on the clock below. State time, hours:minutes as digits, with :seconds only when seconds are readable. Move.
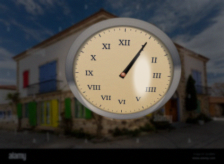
1:05
